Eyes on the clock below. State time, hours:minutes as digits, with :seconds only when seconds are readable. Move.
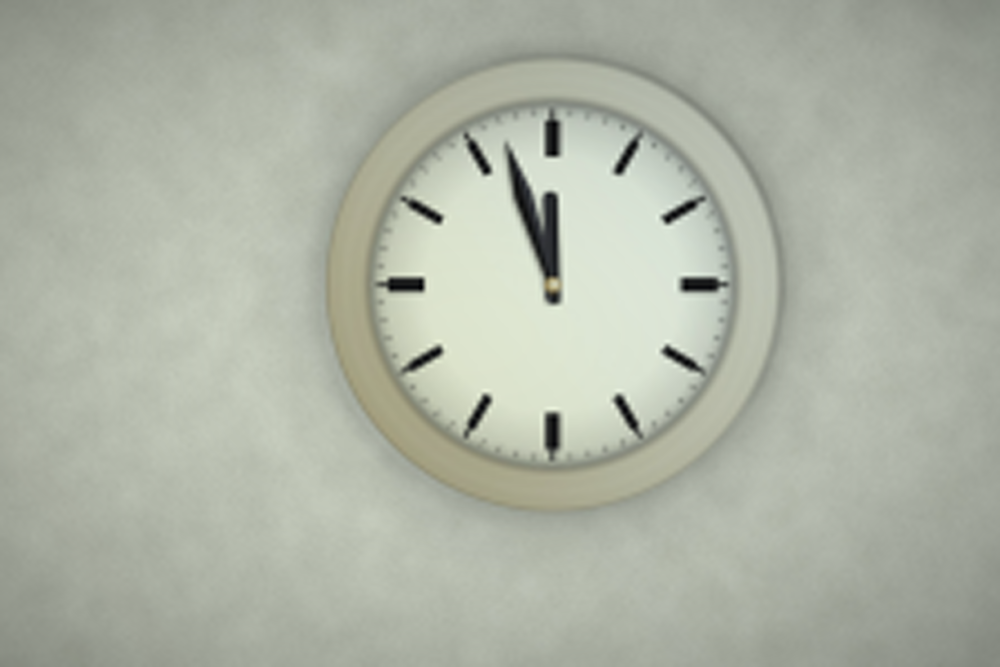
11:57
